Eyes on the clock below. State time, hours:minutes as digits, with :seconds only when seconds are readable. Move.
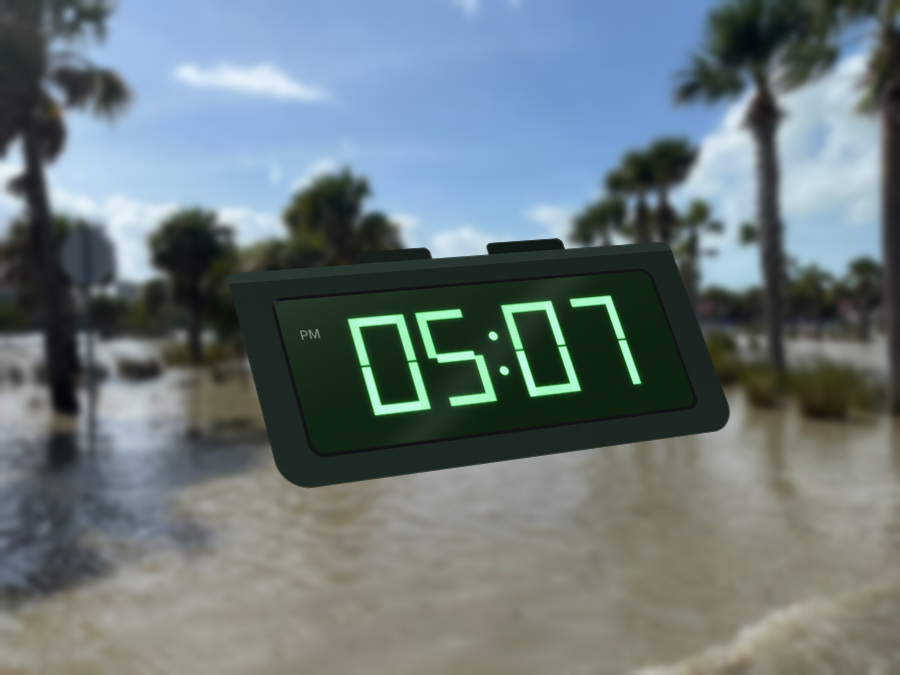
5:07
